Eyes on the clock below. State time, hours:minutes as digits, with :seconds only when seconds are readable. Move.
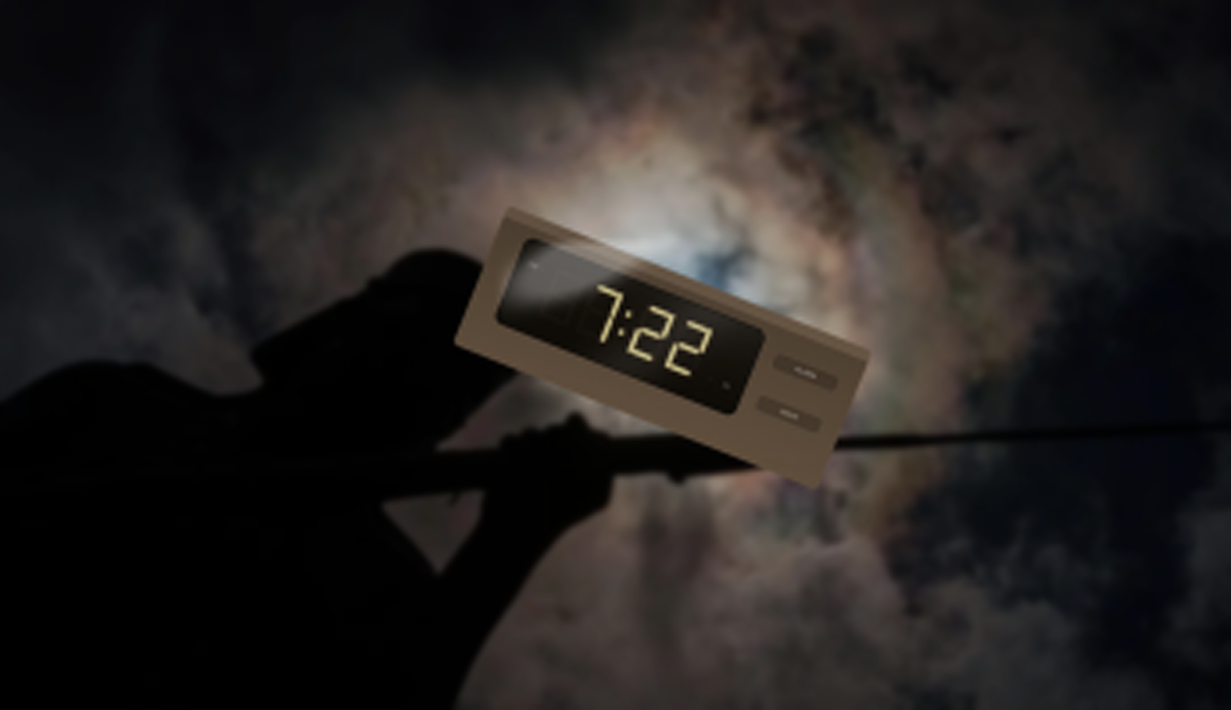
7:22
